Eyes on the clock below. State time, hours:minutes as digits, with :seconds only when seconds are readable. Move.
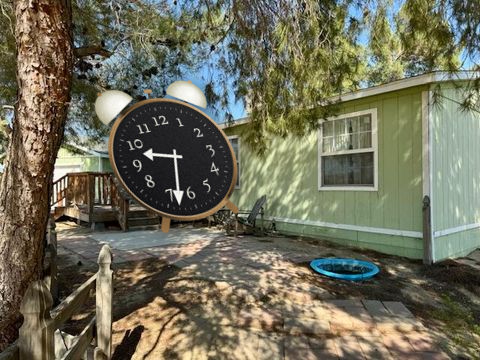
9:33
